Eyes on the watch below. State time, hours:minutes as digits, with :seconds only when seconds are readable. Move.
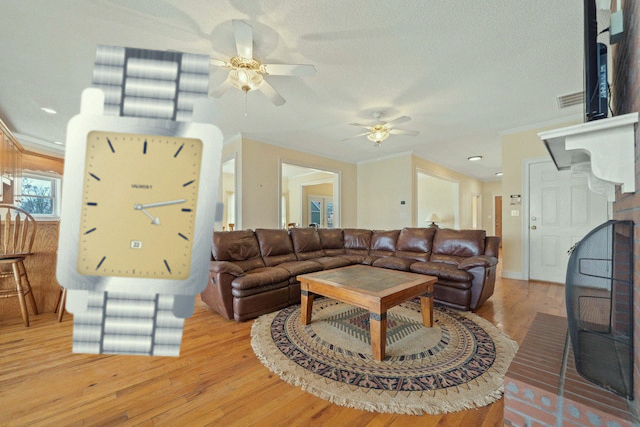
4:13
